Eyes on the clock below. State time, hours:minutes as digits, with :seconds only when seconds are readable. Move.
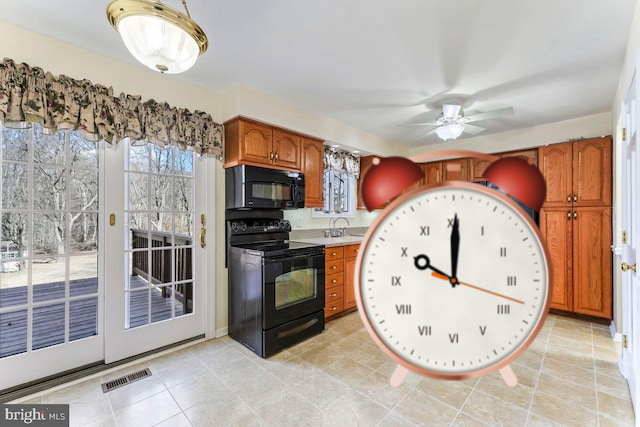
10:00:18
